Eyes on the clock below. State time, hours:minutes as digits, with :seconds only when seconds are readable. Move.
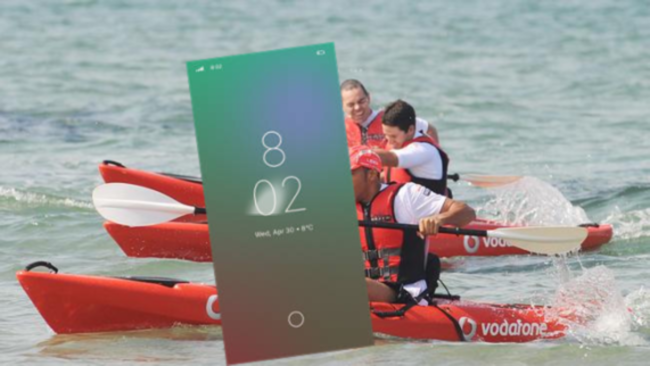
8:02
